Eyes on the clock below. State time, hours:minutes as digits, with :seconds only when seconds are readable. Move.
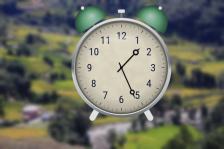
1:26
